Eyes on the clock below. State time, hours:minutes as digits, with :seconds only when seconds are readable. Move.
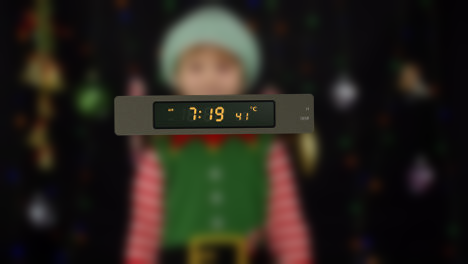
7:19
